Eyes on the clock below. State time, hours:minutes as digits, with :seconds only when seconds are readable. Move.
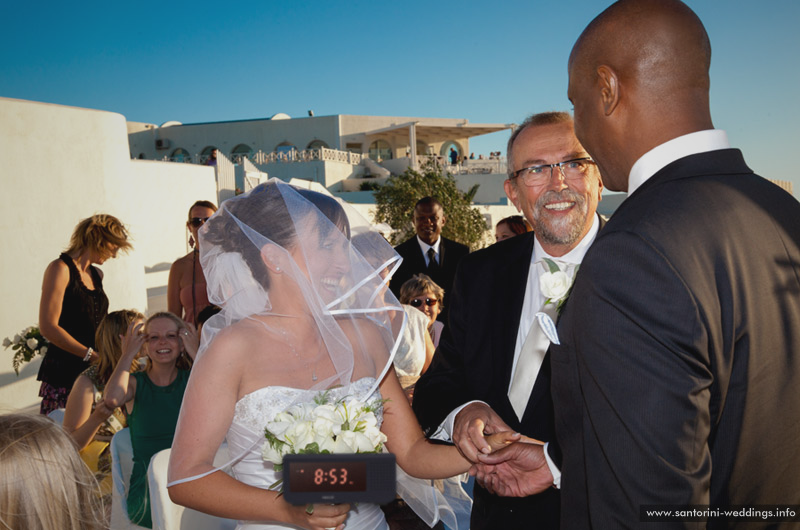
8:53
